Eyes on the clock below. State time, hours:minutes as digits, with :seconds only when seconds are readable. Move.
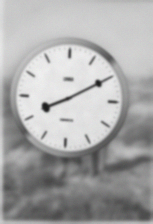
8:10
